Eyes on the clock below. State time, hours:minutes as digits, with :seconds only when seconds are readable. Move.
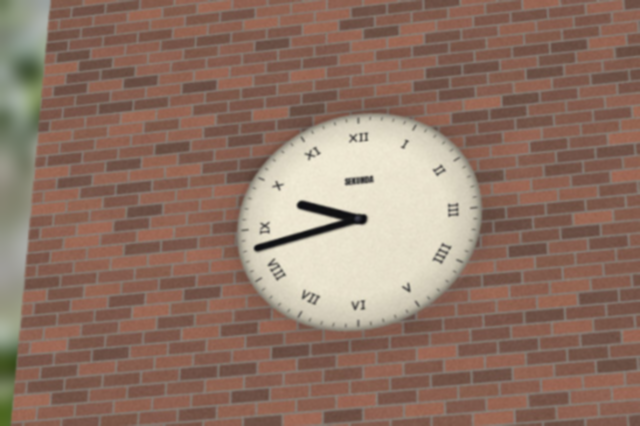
9:43
